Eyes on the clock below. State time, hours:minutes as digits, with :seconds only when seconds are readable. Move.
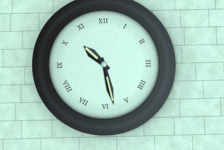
10:28
